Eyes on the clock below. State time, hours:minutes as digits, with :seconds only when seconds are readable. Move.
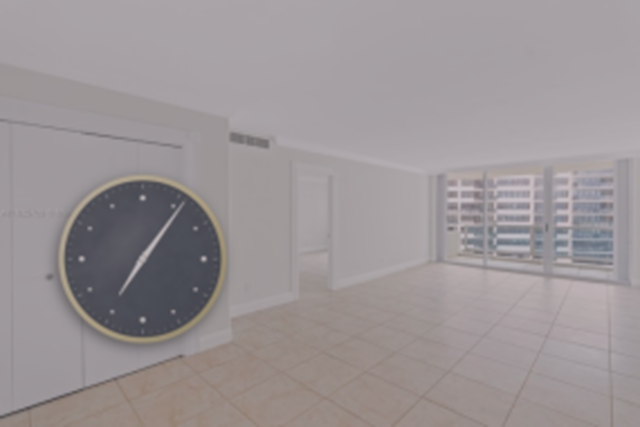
7:06
